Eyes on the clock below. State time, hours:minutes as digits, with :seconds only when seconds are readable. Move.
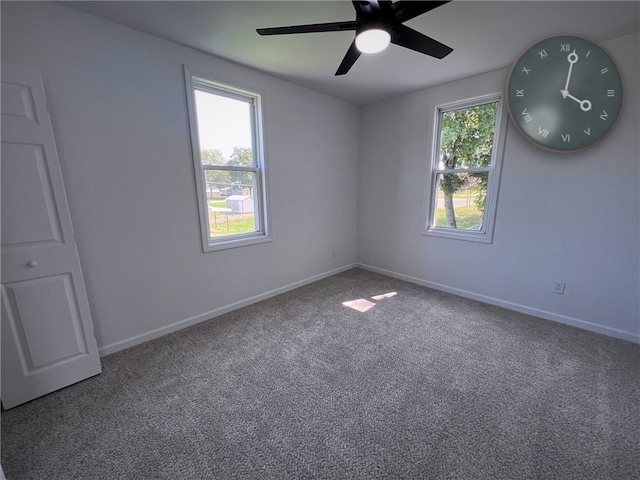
4:02
